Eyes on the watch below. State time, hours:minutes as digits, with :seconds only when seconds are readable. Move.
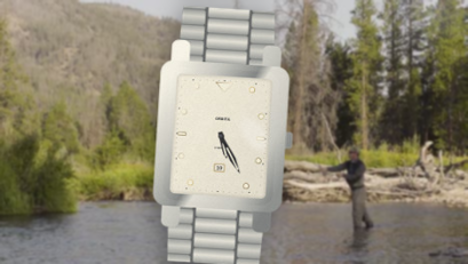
5:25
